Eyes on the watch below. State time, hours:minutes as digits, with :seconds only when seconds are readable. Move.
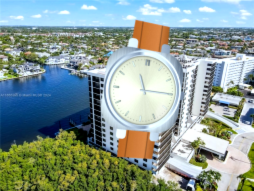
11:15
